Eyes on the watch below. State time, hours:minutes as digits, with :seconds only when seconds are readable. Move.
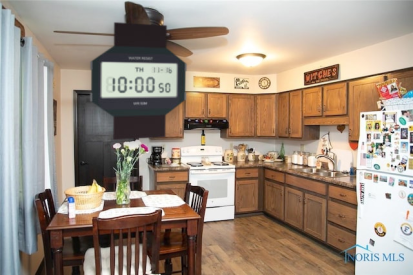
10:00:50
